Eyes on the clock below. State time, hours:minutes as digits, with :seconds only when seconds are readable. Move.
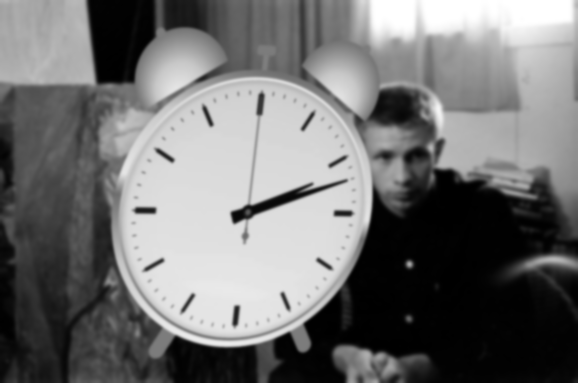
2:12:00
